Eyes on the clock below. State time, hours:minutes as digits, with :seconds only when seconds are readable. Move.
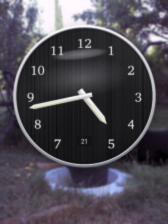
4:43
